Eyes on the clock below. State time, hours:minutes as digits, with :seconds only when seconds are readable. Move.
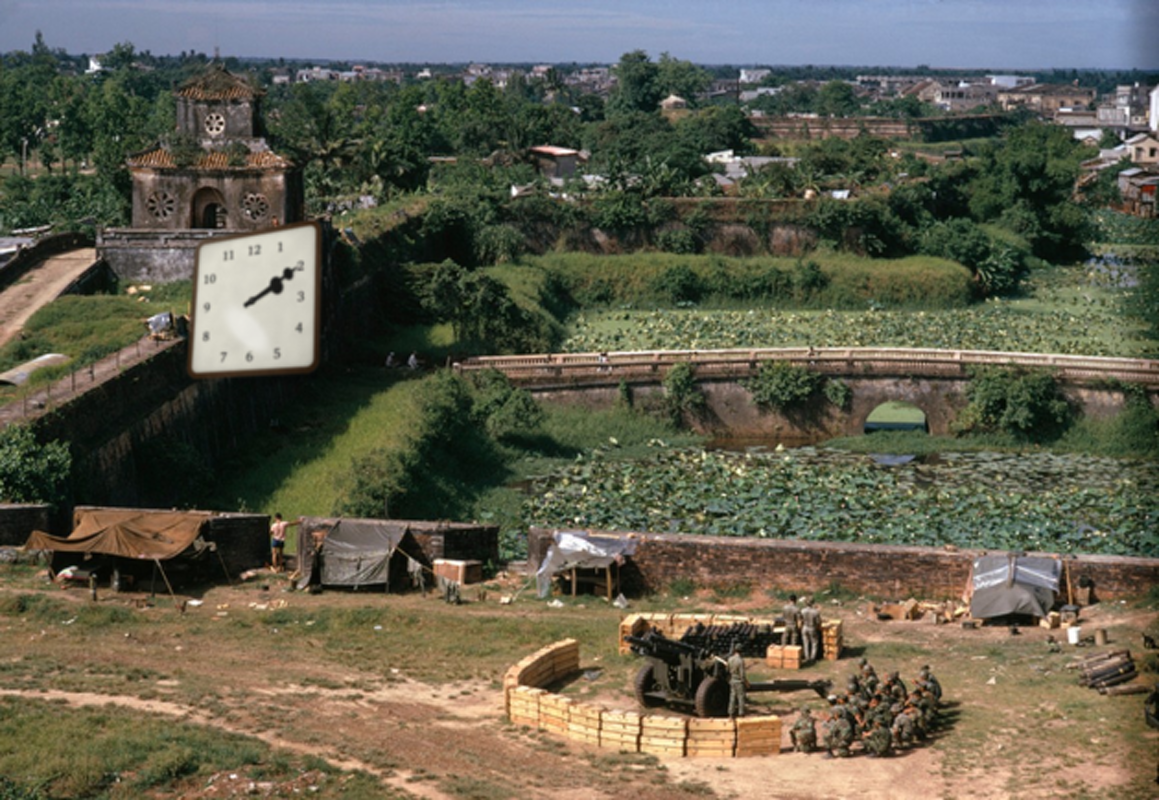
2:10
